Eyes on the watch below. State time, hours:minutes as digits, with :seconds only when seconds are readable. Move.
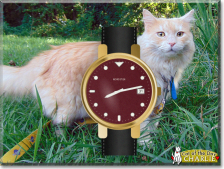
8:13
